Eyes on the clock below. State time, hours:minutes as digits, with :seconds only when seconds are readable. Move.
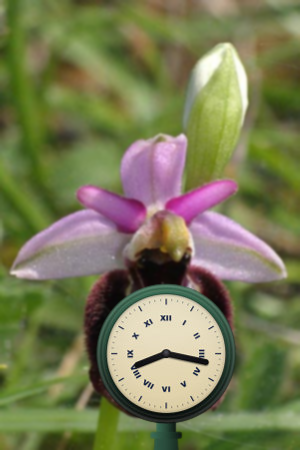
8:17
